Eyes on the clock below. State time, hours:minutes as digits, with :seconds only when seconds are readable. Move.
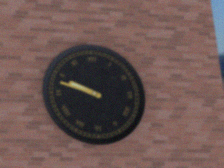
9:48
